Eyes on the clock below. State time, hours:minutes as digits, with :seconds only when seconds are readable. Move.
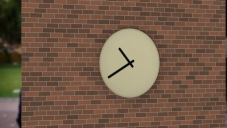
10:40
